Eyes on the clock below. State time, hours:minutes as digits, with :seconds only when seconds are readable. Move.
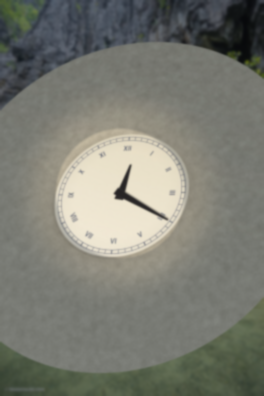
12:20
